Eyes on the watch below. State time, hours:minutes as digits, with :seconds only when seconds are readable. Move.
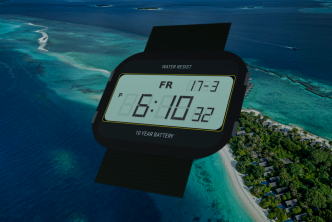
6:10:32
